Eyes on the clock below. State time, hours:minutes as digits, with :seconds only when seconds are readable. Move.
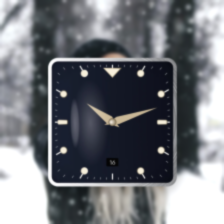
10:12
